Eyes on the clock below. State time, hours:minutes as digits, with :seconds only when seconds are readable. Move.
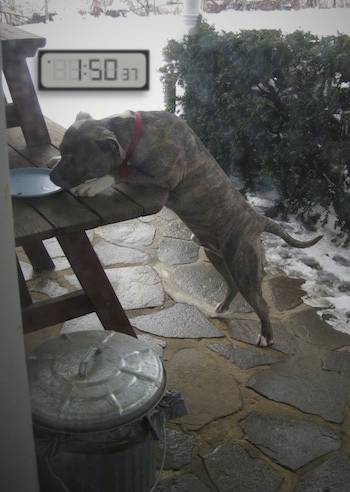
1:50:37
